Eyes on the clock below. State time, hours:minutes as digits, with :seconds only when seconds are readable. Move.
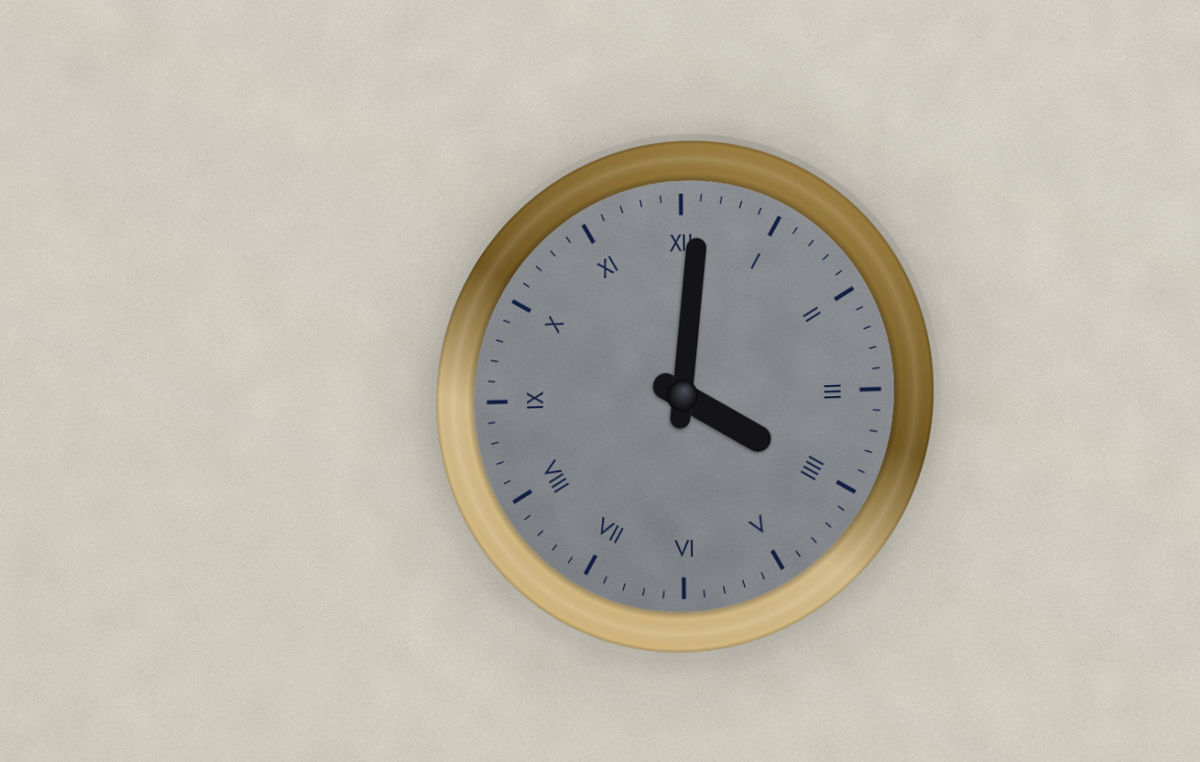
4:01
